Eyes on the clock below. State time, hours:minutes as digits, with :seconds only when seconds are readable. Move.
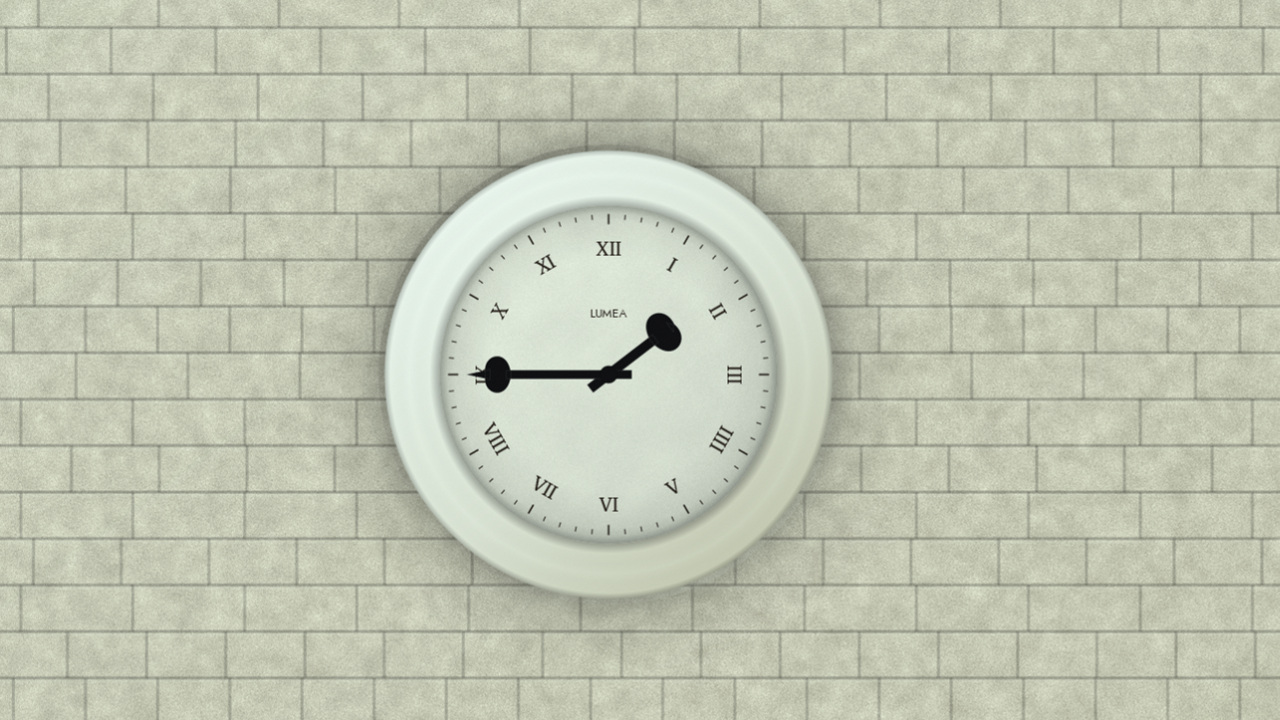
1:45
